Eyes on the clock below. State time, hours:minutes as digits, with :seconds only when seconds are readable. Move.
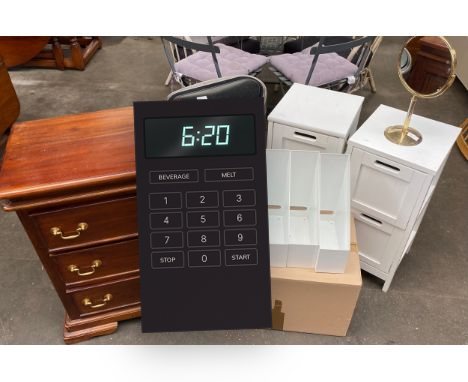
6:20
